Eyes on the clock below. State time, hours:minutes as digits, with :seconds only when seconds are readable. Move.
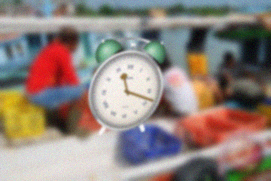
11:18
